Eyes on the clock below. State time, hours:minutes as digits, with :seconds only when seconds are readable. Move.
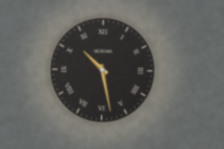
10:28
